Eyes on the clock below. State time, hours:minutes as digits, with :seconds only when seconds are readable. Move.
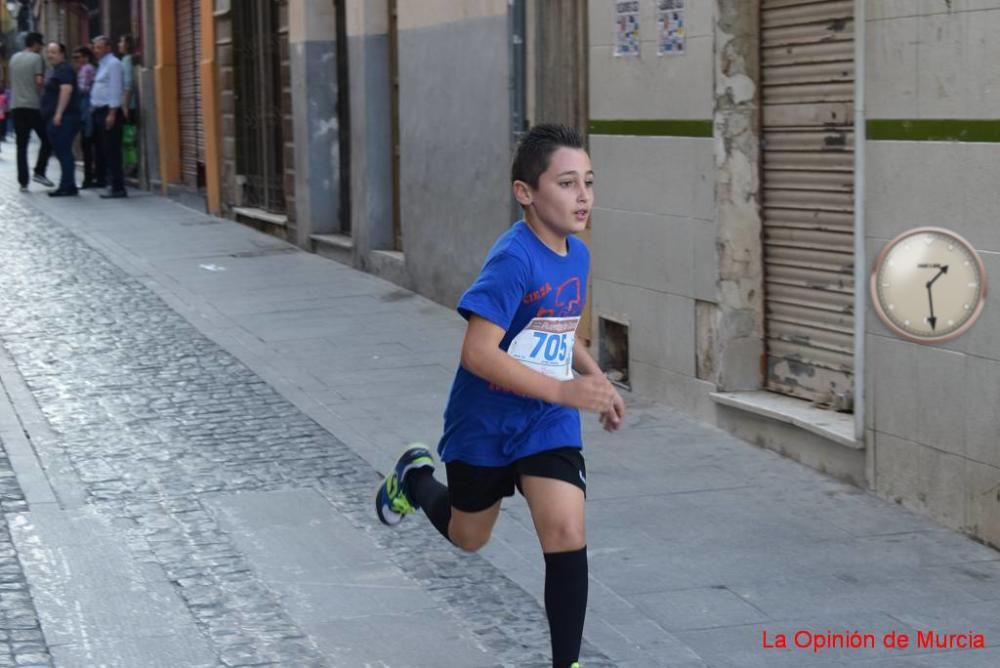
1:29
